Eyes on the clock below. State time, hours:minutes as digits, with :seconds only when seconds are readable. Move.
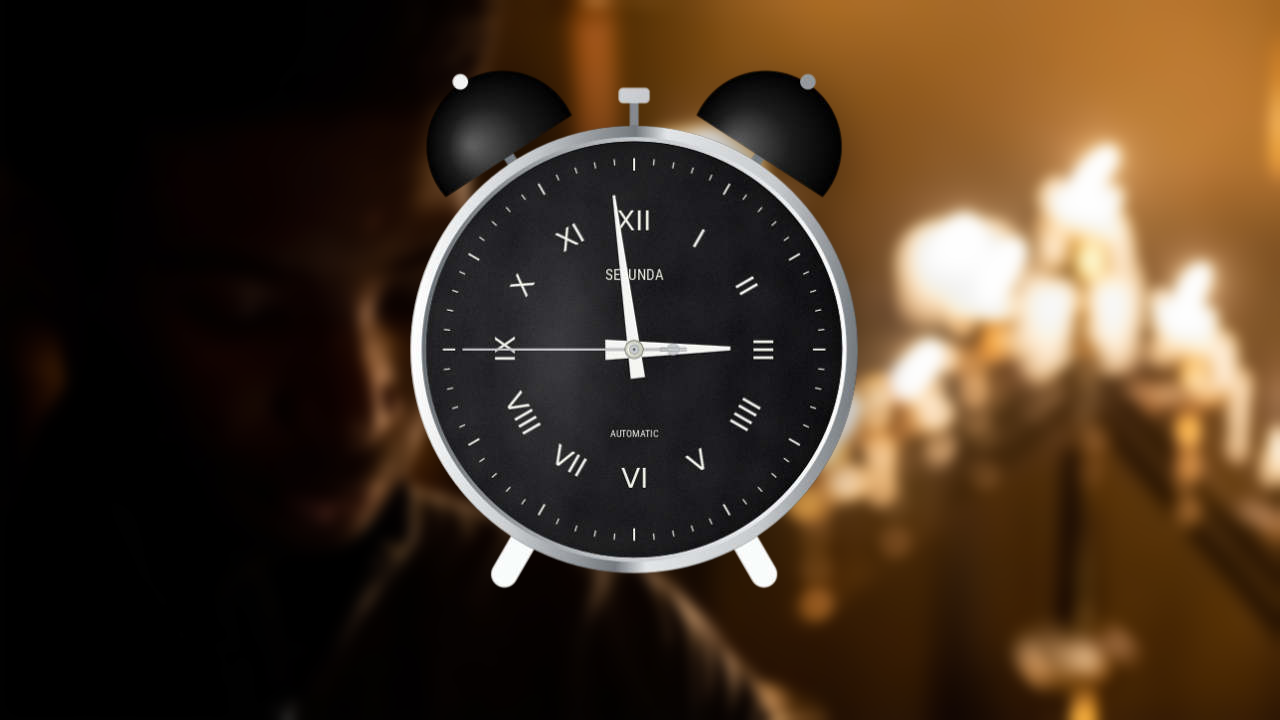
2:58:45
